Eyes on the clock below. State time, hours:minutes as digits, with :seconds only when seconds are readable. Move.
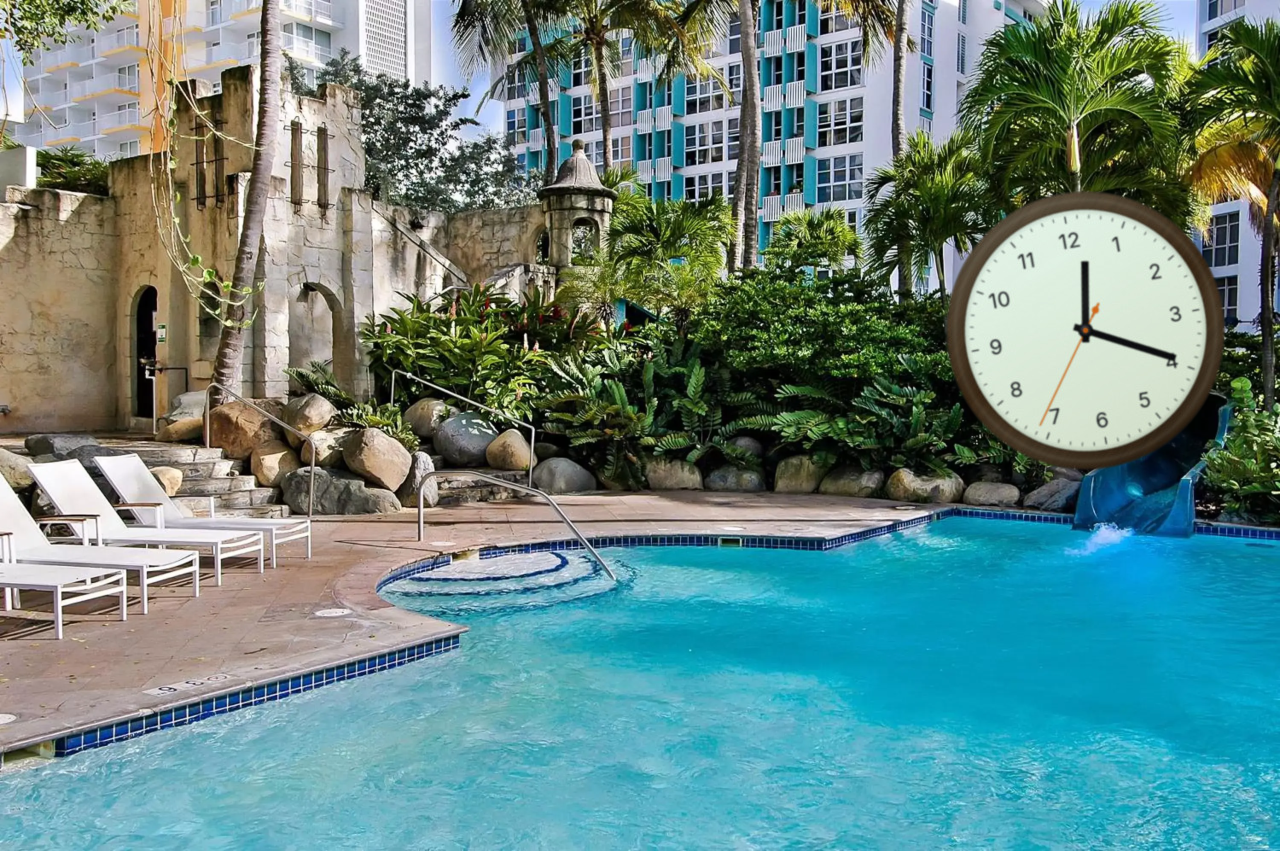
12:19:36
